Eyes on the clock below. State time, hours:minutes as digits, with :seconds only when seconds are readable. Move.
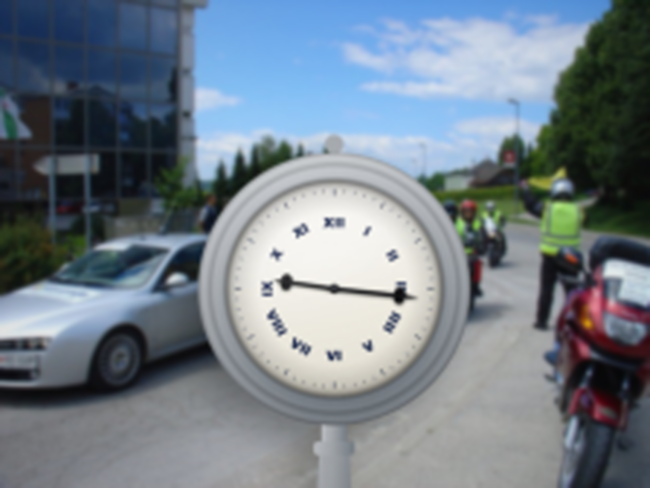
9:16
